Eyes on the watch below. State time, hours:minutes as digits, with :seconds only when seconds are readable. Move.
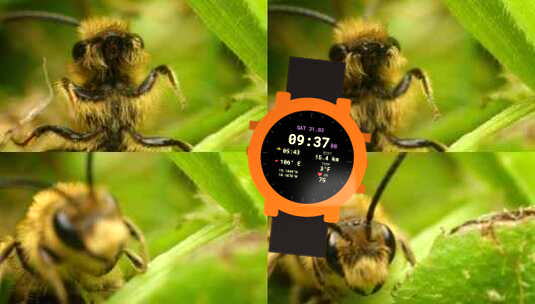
9:37
